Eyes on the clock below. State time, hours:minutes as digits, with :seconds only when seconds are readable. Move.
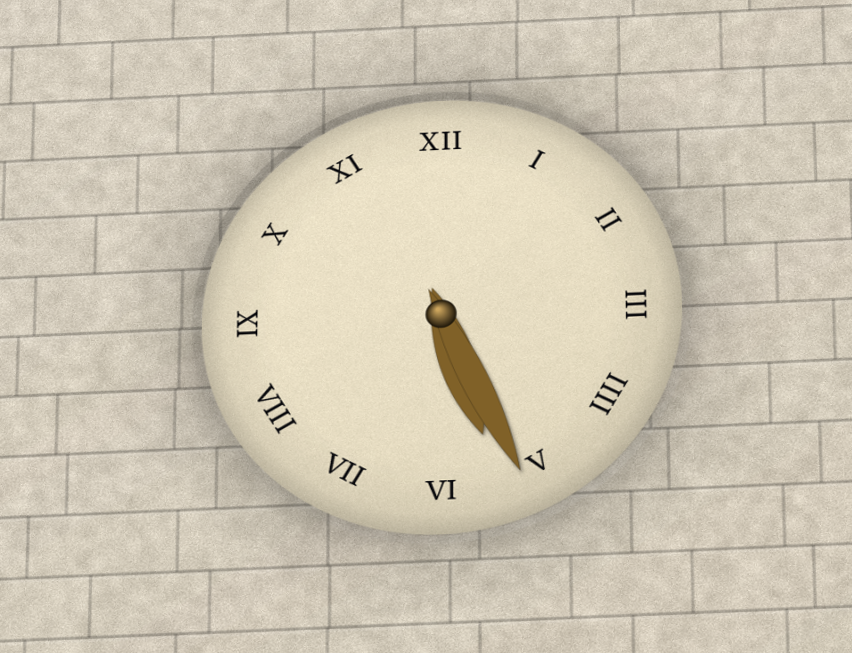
5:26
